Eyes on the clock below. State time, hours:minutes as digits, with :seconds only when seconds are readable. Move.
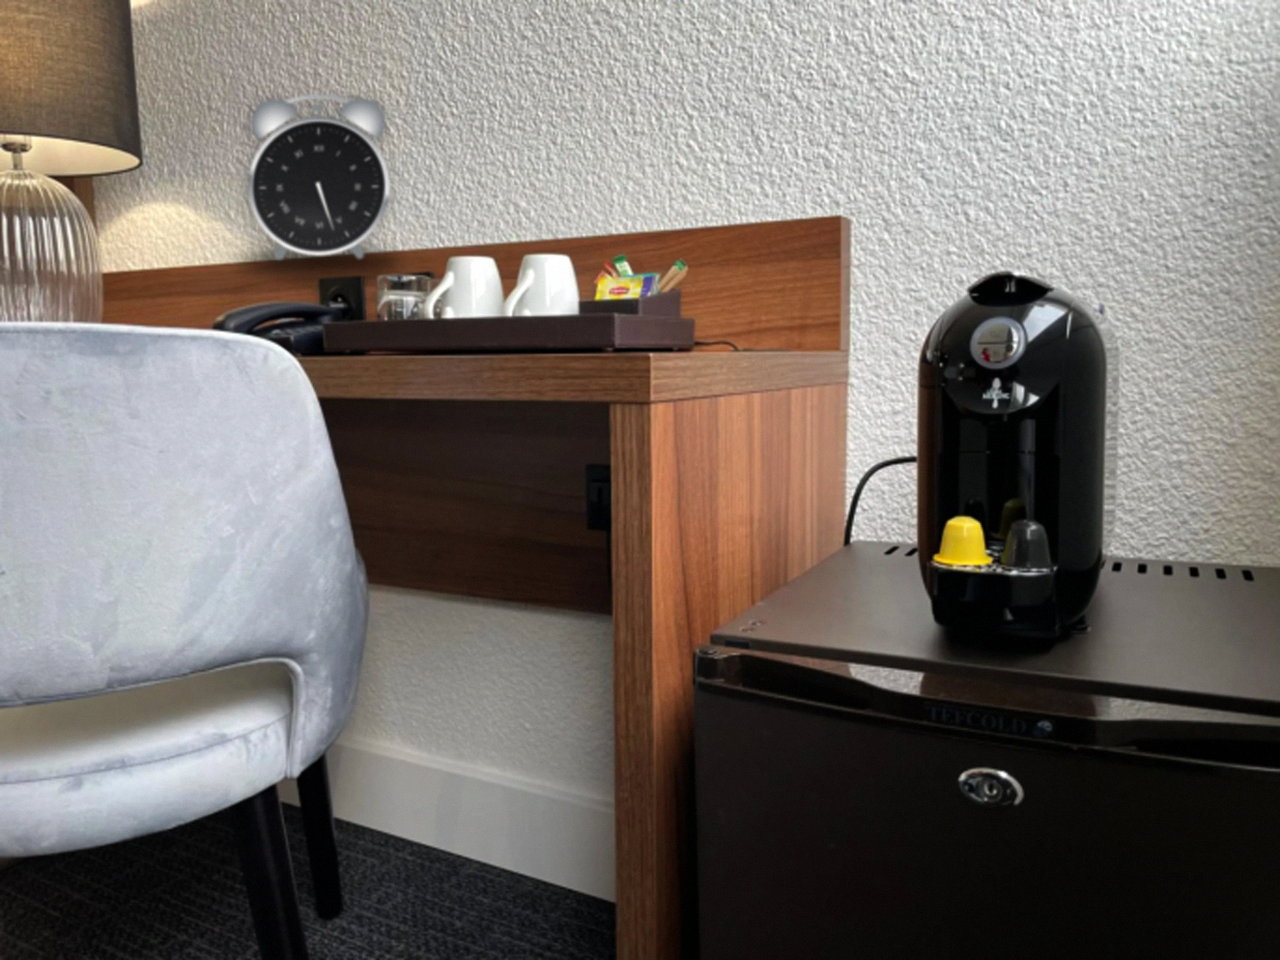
5:27
